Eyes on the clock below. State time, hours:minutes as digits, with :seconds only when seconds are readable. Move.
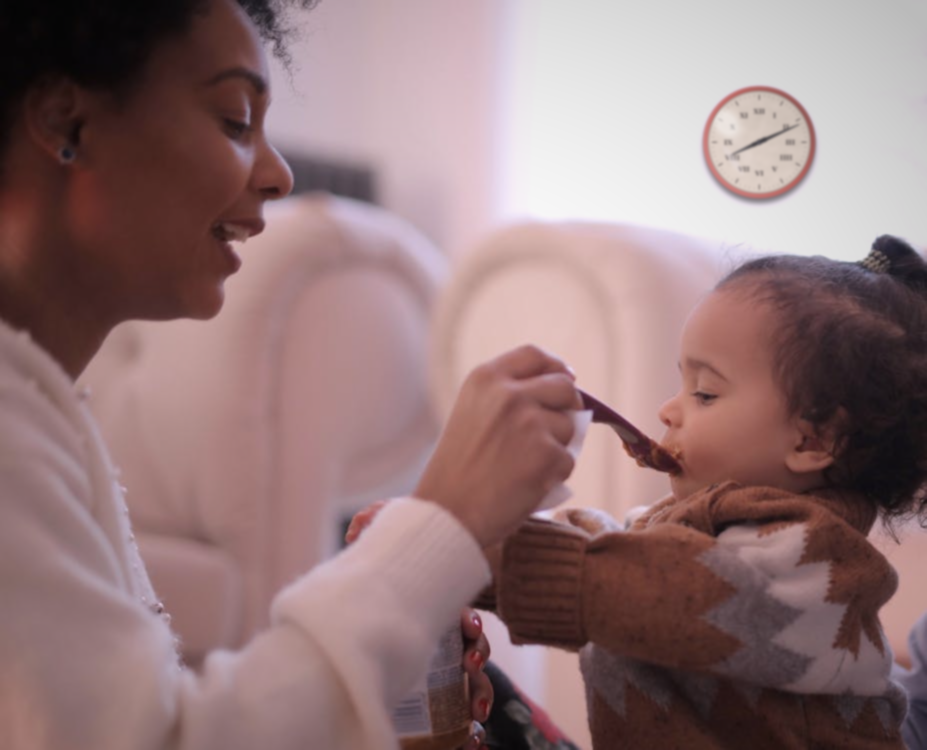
8:11
